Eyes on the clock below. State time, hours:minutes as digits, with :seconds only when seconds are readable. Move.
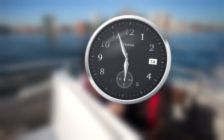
5:56
